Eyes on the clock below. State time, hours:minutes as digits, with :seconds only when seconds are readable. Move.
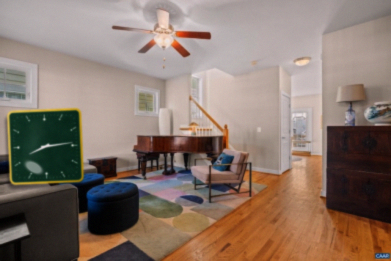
8:14
